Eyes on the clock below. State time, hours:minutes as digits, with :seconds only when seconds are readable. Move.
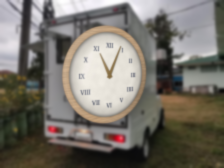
11:04
